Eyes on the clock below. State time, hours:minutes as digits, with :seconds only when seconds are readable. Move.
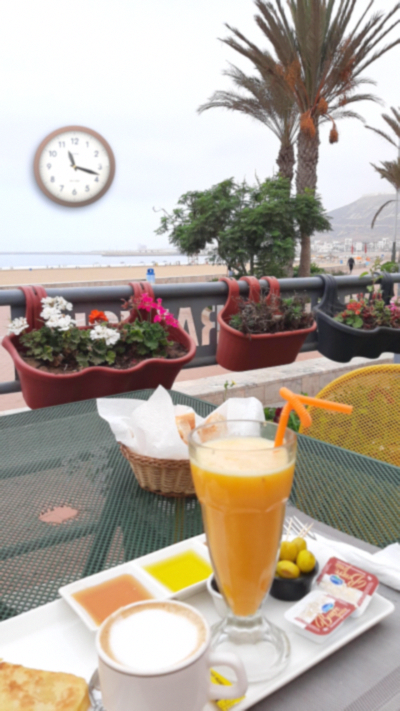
11:18
